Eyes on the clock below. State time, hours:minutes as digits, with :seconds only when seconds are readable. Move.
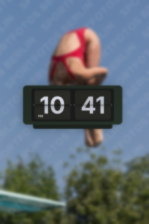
10:41
